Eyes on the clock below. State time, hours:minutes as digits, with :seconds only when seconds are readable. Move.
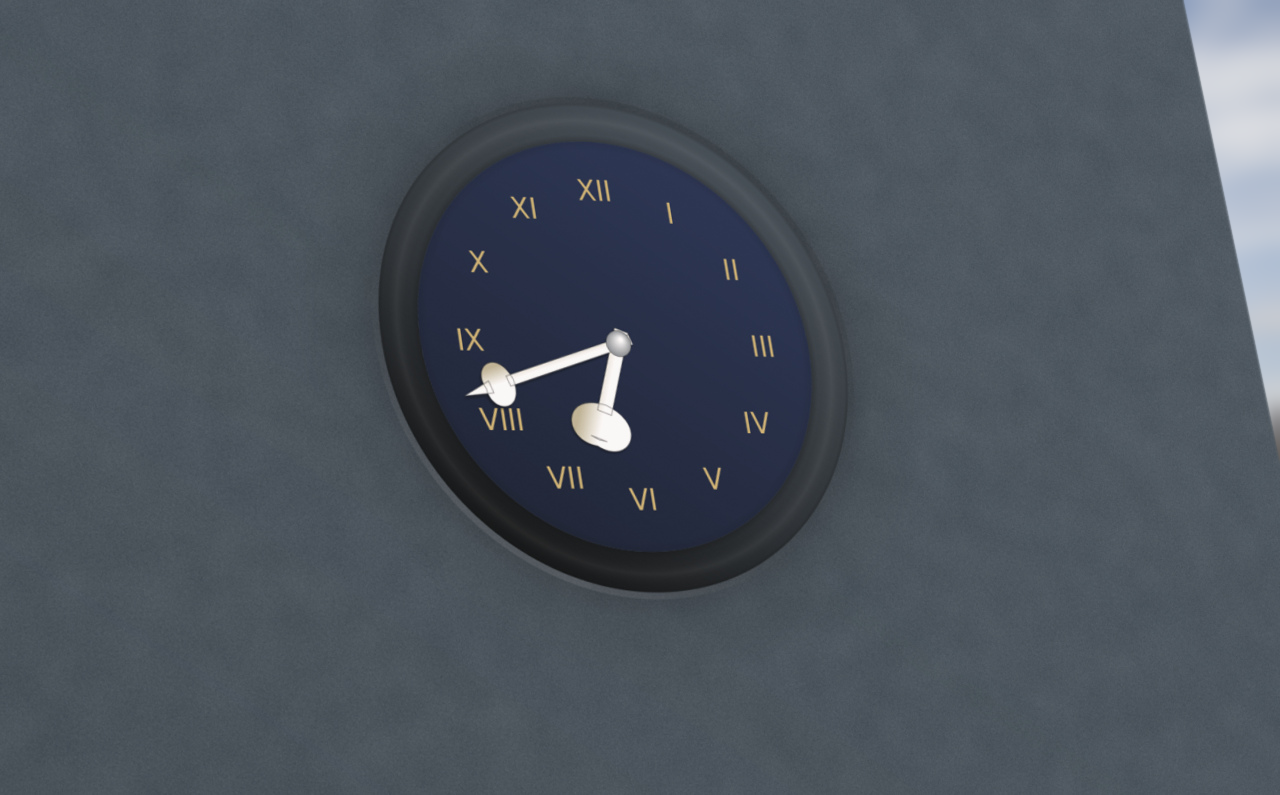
6:42
